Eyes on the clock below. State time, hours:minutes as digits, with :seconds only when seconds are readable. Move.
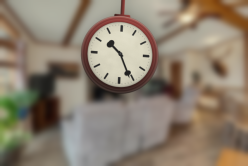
10:26
